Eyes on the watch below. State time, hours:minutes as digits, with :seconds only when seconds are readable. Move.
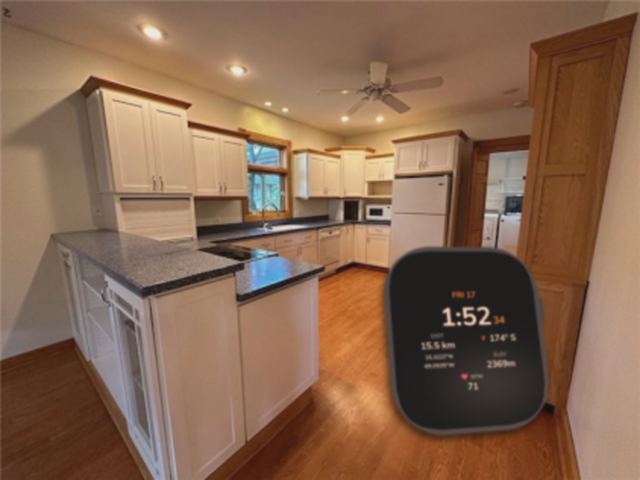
1:52
